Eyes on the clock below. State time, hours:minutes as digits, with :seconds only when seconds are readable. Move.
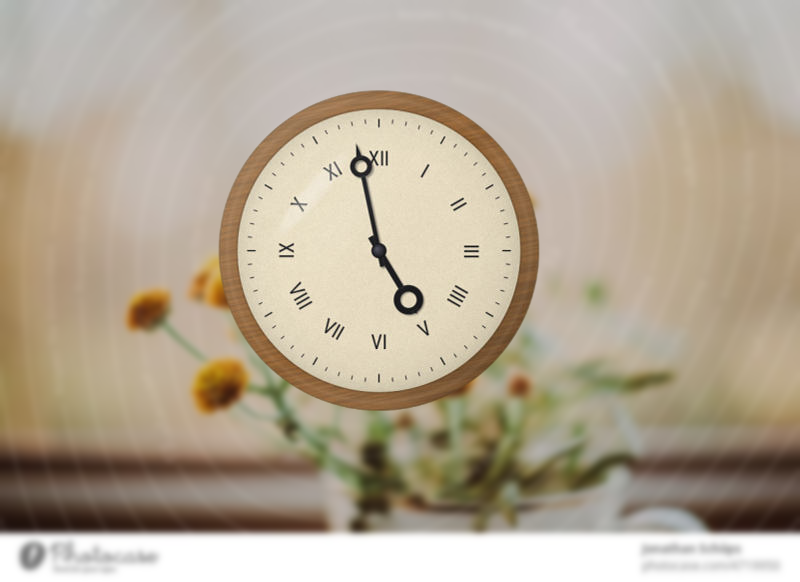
4:58
